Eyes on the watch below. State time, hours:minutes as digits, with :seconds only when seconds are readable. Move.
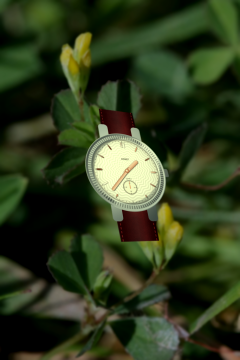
1:37
